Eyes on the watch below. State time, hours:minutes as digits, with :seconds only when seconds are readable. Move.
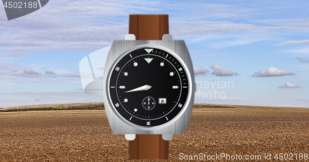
8:43
